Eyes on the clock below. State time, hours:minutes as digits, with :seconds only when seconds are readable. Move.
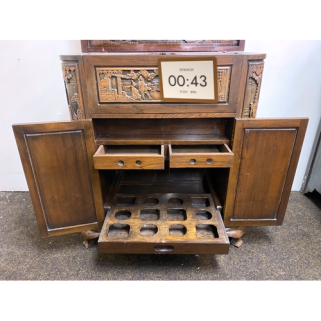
0:43
